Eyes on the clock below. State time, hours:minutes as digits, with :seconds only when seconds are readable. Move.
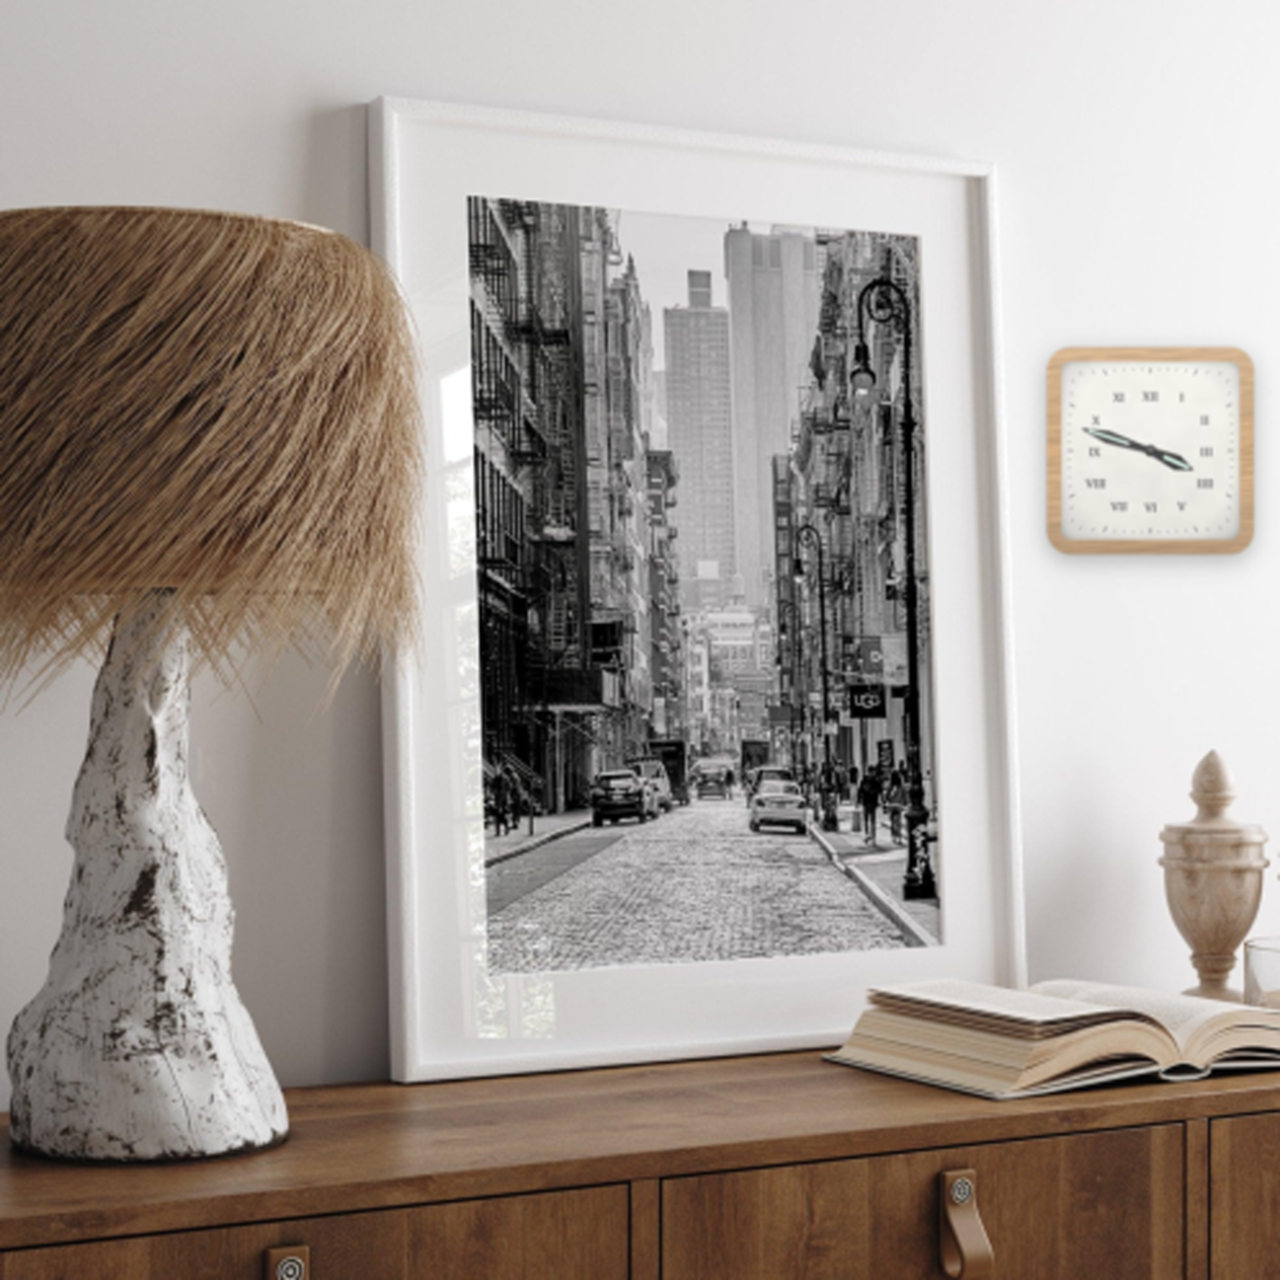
3:48
